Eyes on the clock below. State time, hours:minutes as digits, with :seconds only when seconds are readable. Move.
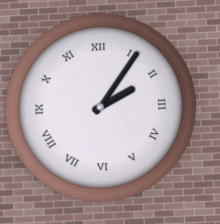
2:06
